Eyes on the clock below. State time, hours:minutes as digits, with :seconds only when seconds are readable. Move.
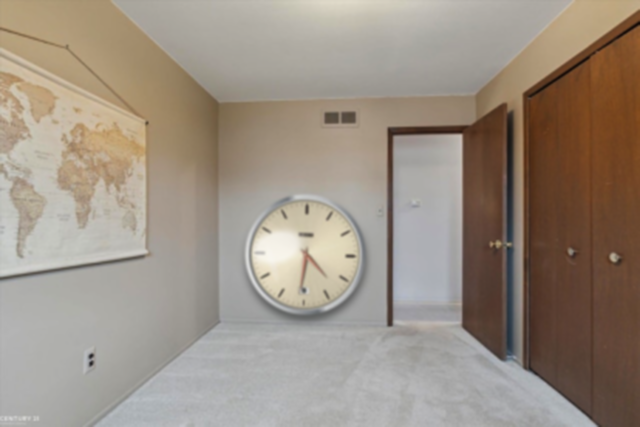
4:31
